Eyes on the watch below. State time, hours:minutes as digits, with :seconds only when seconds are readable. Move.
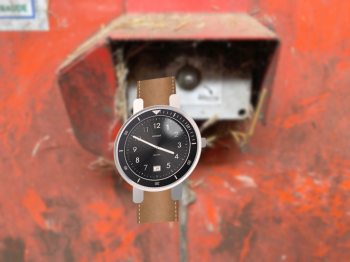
3:50
